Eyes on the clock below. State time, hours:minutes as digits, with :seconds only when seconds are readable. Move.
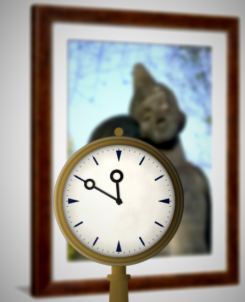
11:50
